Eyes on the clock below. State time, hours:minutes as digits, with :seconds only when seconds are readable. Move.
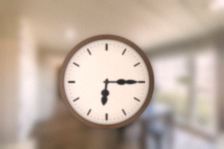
6:15
